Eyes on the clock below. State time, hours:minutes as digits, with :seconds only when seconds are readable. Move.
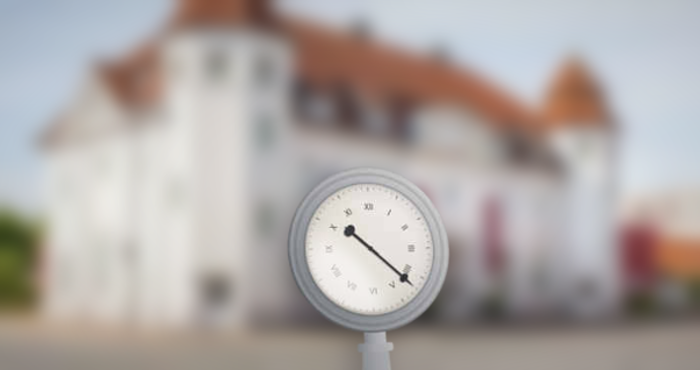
10:22
